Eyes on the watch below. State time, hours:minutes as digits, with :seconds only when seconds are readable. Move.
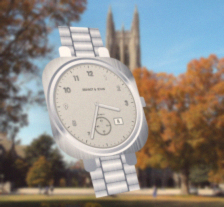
3:34
